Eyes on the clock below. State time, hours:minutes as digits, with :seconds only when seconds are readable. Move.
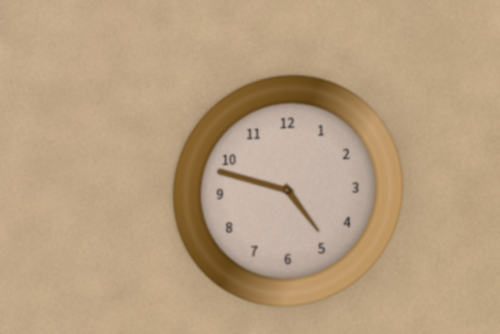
4:48
